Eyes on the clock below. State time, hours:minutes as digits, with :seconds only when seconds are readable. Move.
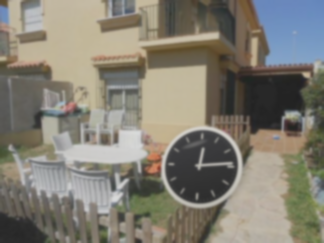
12:14
